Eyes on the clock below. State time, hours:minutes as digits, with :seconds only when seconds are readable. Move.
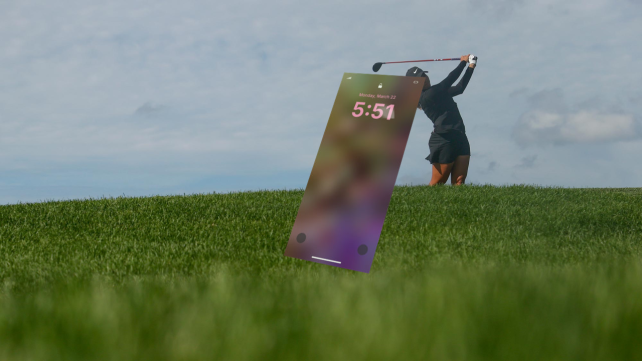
5:51
